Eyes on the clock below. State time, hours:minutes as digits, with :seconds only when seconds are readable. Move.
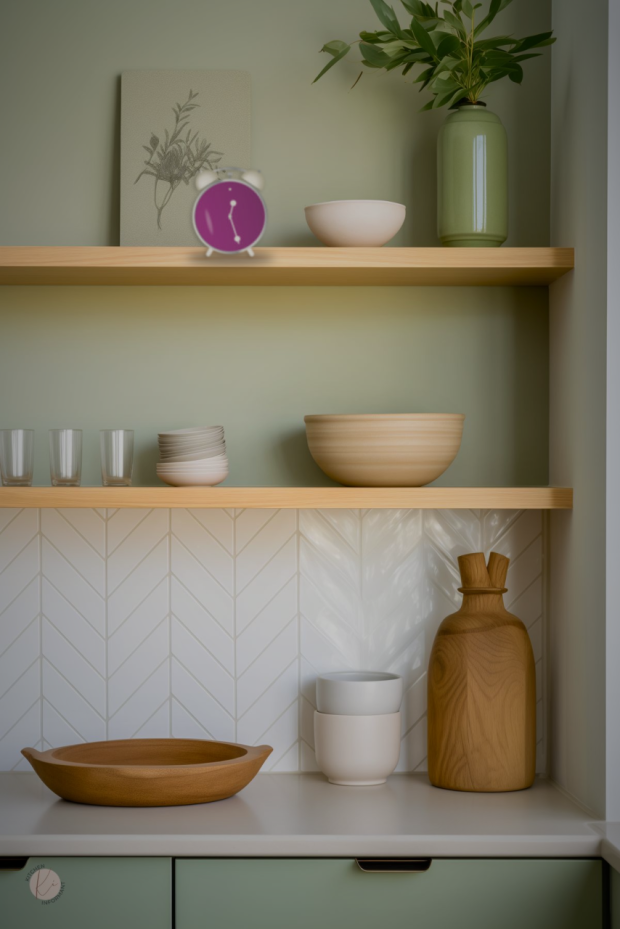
12:27
